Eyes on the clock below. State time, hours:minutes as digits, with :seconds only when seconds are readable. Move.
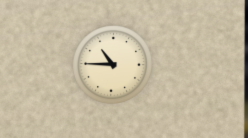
10:45
